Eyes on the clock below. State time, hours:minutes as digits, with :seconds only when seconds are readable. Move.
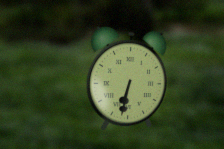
6:32
